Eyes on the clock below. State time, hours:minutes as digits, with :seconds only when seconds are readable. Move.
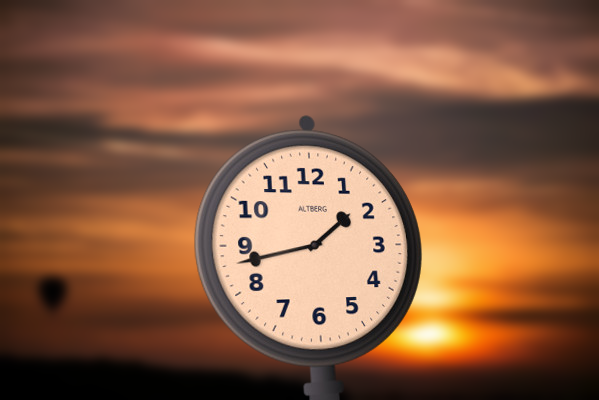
1:43
